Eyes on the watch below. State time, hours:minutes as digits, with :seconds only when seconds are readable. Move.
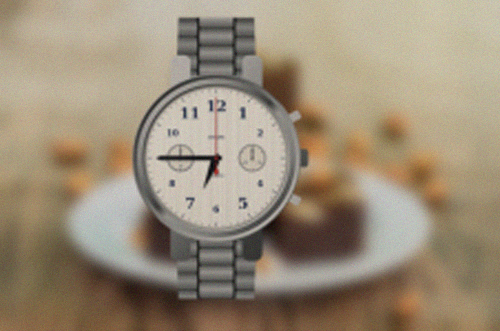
6:45
